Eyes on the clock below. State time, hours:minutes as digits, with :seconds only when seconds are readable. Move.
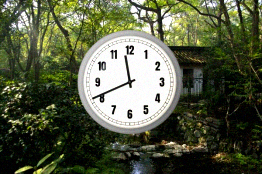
11:41
